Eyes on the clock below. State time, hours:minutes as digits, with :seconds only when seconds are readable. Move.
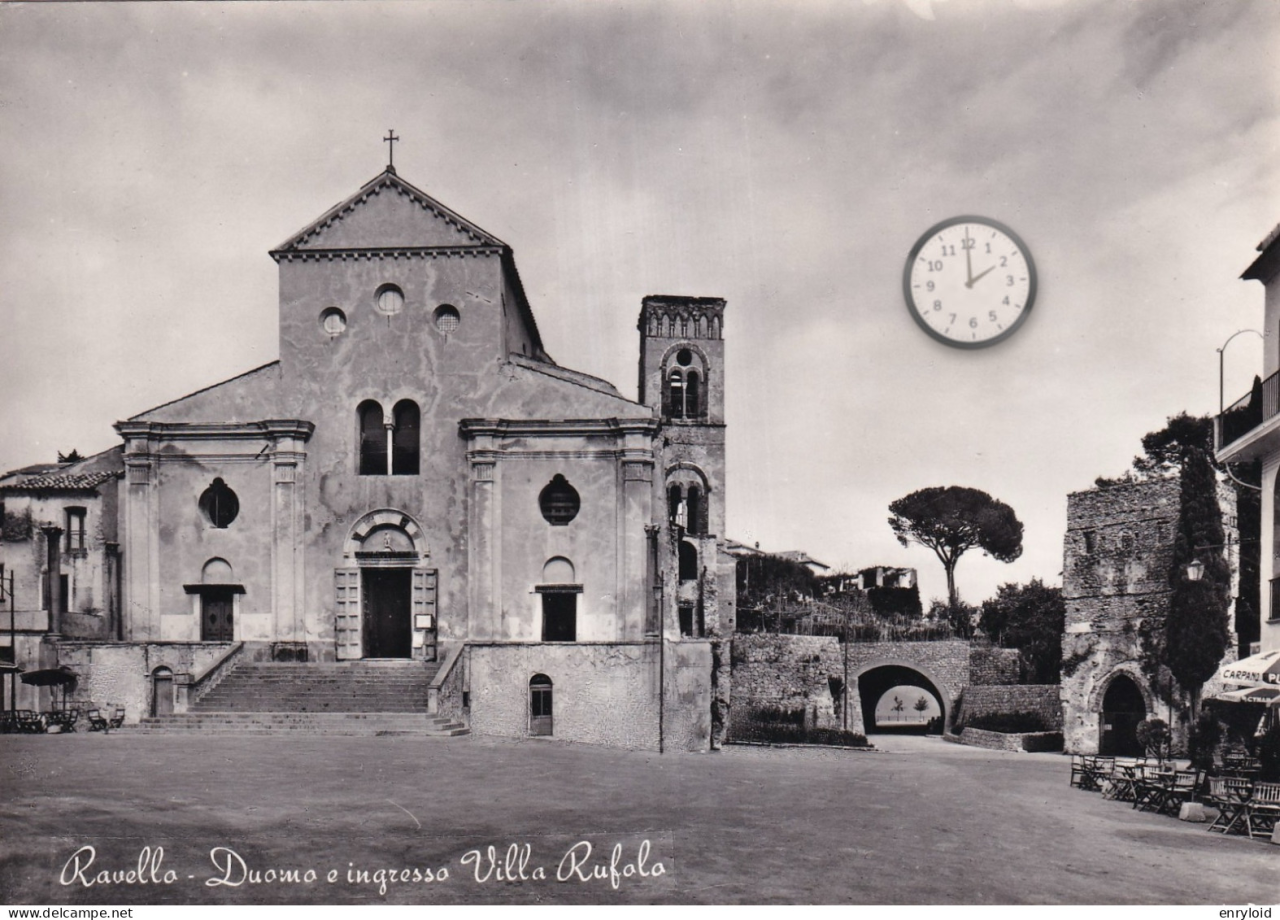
2:00
